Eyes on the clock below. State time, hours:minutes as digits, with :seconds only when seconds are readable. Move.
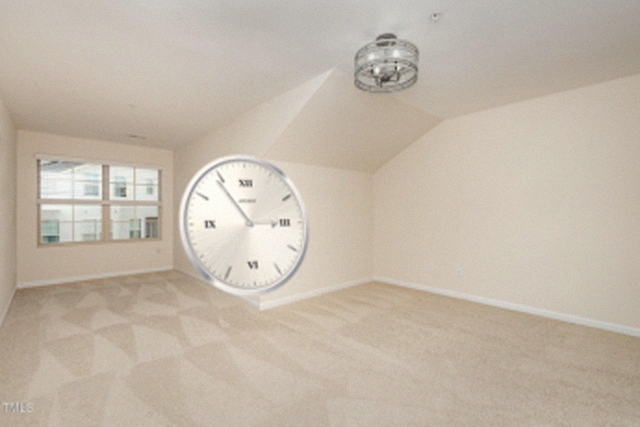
2:54
